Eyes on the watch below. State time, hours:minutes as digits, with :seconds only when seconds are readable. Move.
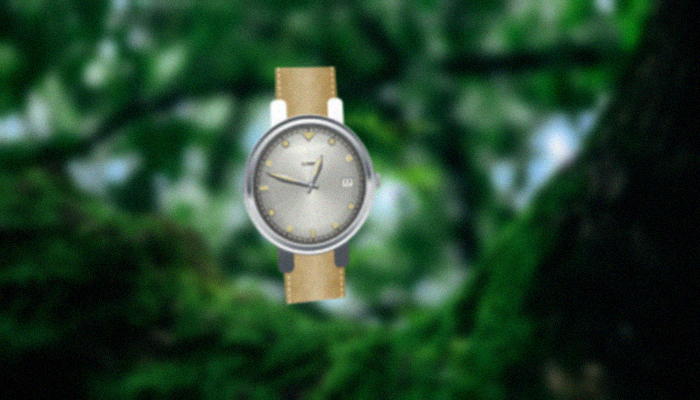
12:48
